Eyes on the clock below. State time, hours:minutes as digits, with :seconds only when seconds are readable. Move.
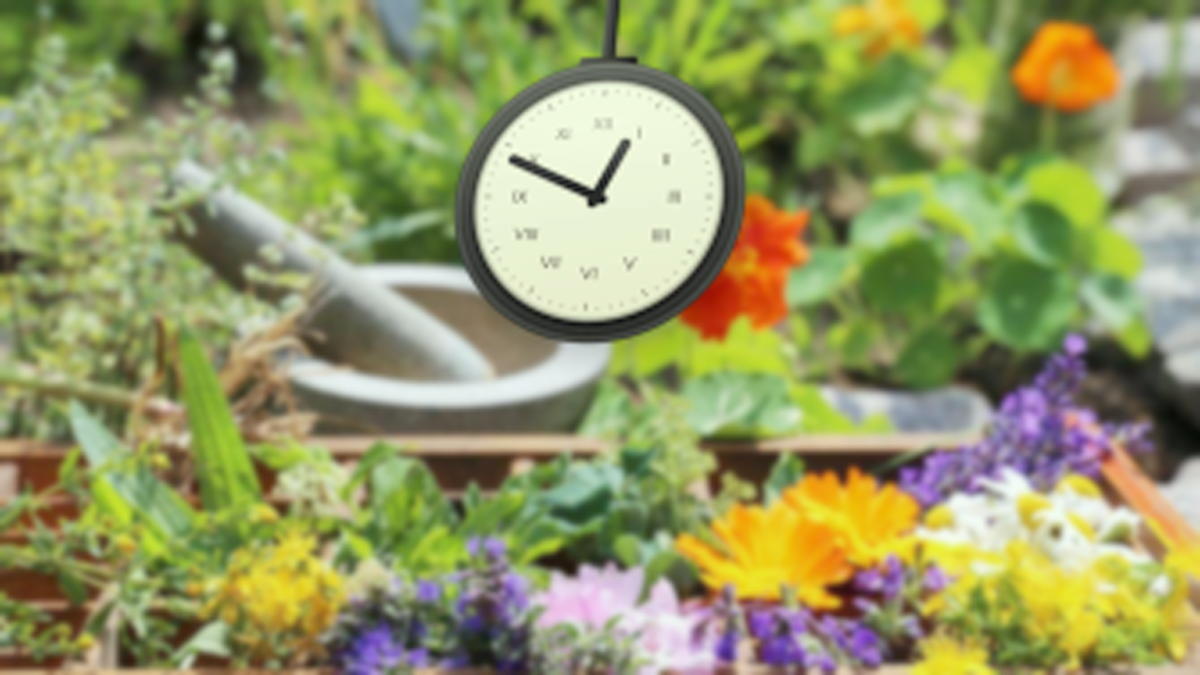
12:49
